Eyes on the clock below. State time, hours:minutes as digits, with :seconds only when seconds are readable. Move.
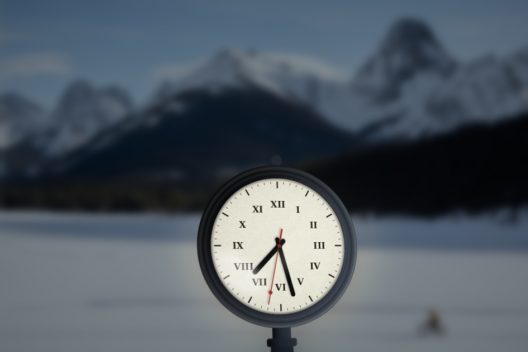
7:27:32
